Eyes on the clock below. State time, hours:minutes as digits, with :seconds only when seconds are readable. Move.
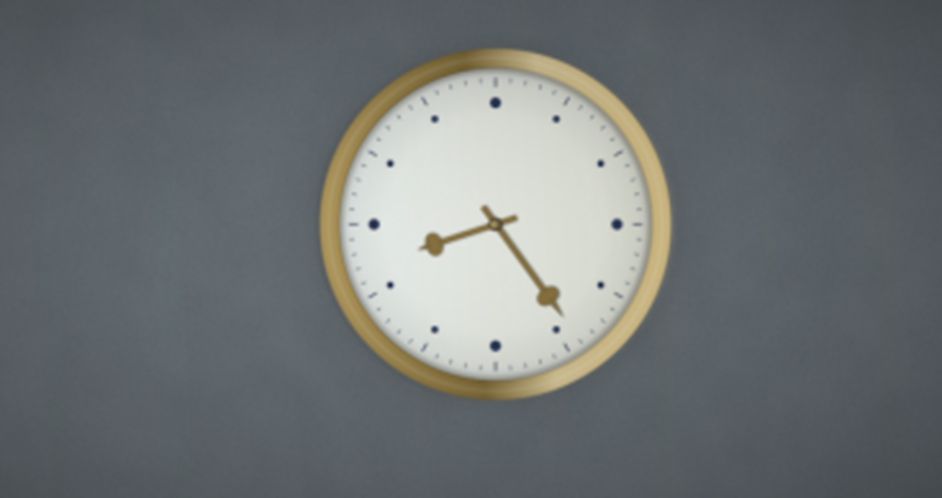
8:24
